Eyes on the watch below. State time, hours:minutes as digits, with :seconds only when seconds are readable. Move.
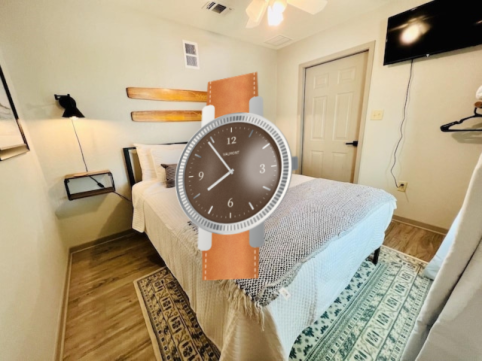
7:54
